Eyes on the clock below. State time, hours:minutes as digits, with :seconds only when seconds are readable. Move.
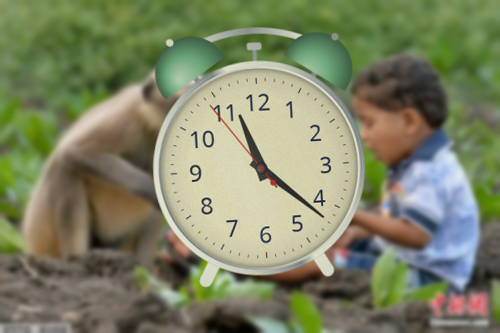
11:21:54
